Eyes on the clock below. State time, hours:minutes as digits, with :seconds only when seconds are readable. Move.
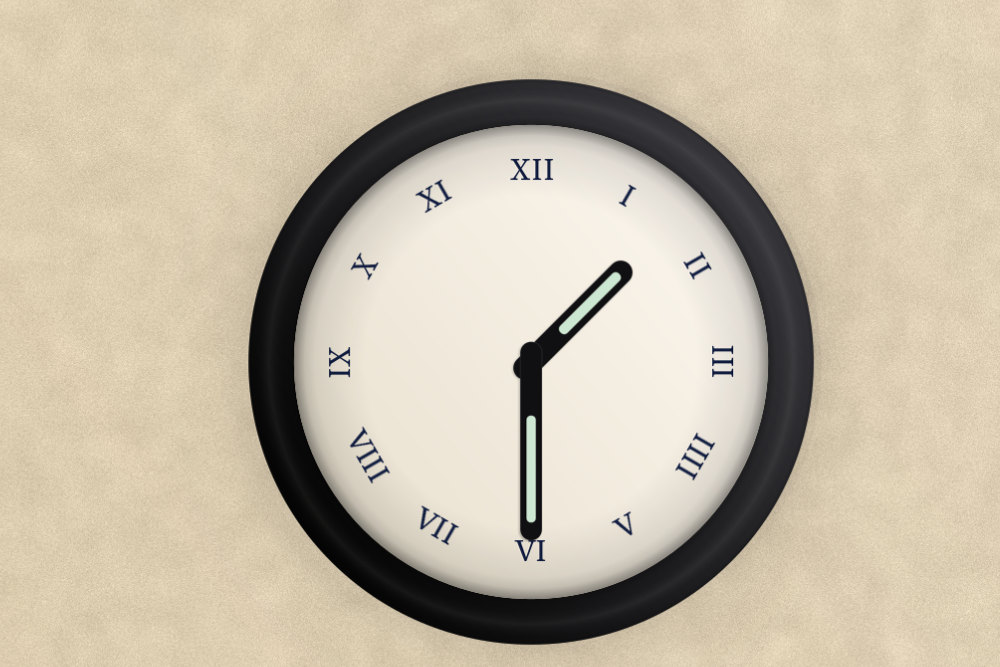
1:30
